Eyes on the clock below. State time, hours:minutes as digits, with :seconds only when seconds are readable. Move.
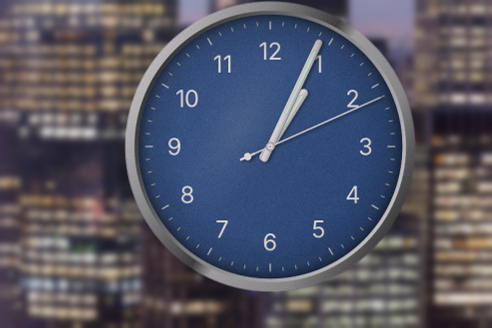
1:04:11
